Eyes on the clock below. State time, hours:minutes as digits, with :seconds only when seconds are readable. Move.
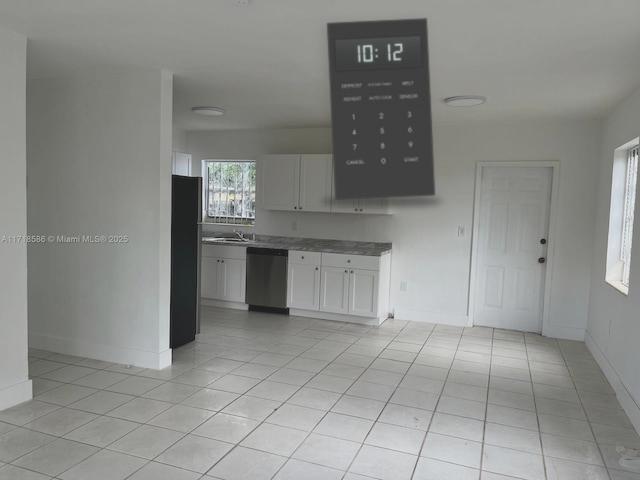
10:12
